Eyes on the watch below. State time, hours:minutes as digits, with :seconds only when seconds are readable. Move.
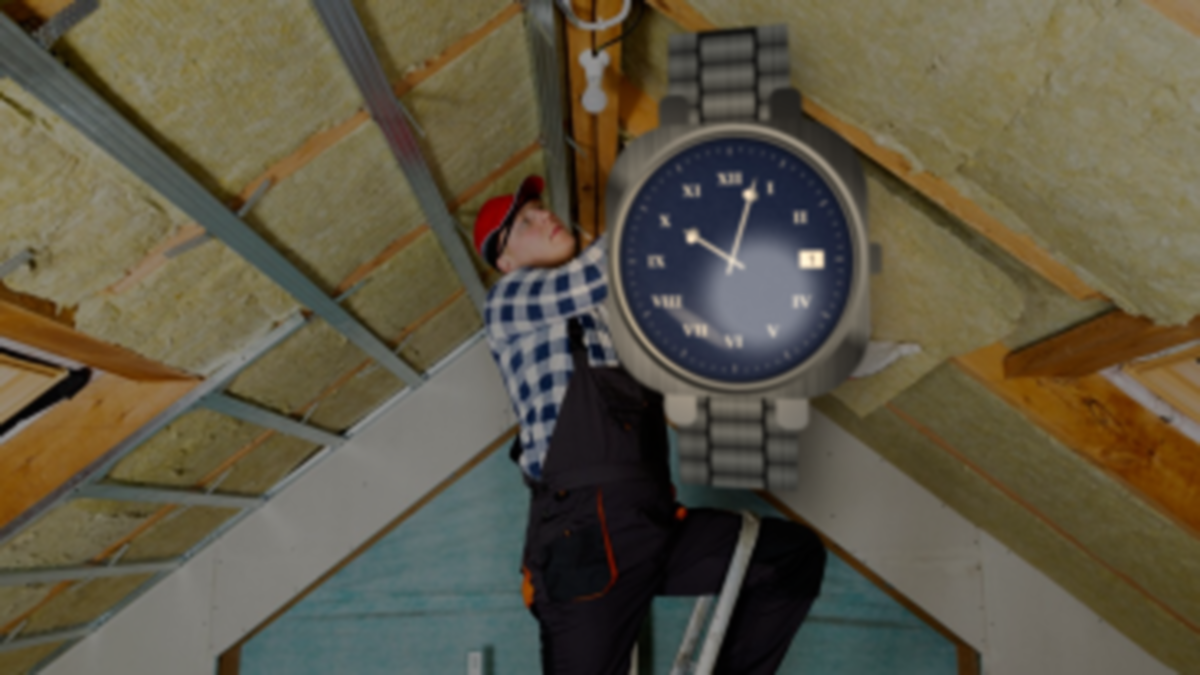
10:03
